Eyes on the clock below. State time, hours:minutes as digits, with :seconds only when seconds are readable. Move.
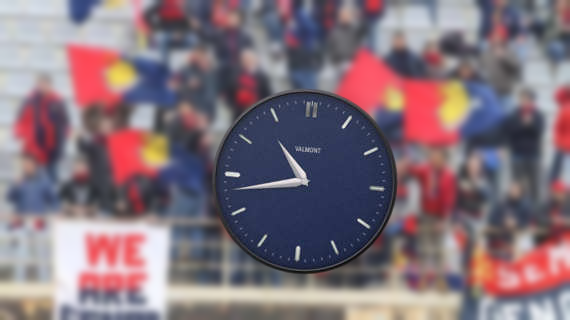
10:43
